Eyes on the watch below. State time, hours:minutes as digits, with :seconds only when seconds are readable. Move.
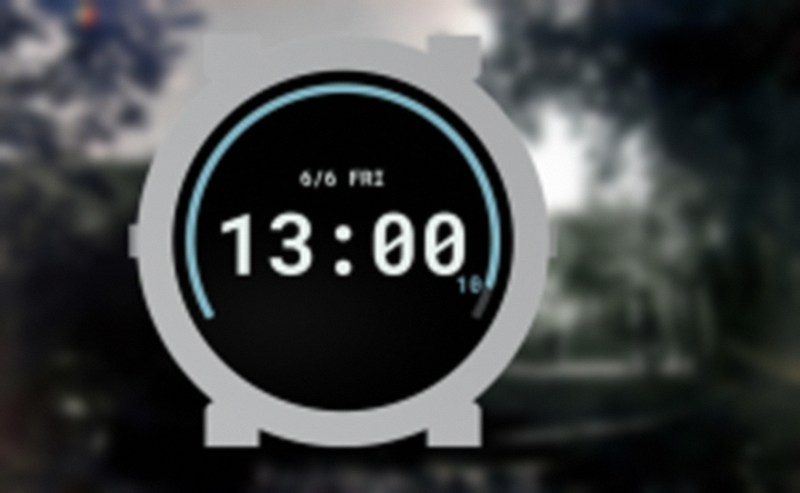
13:00
